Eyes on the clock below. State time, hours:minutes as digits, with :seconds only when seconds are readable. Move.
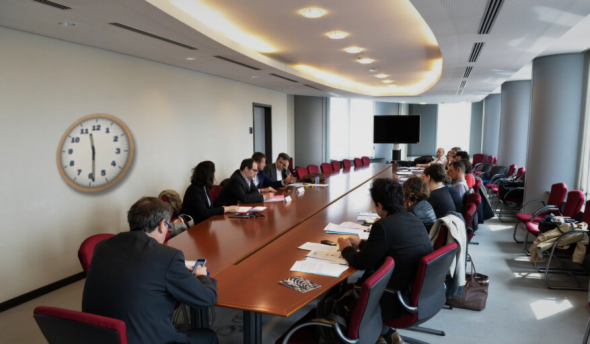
11:29
